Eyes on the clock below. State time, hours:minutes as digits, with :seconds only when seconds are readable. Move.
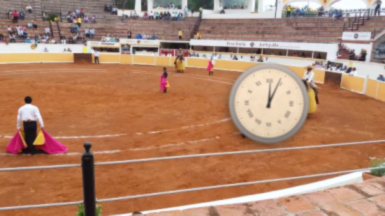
12:04
